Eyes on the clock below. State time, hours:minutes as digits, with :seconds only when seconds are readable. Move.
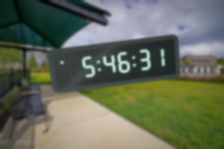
5:46:31
